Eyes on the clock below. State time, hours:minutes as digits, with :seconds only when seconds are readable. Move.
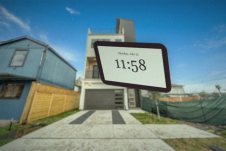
11:58
